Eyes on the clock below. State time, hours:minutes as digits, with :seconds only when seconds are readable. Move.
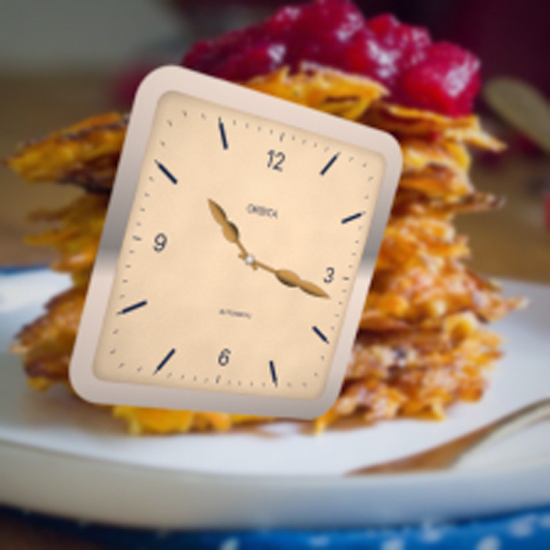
10:17
